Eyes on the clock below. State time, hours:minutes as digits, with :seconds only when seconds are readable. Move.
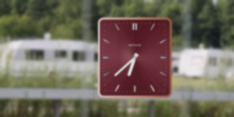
6:38
